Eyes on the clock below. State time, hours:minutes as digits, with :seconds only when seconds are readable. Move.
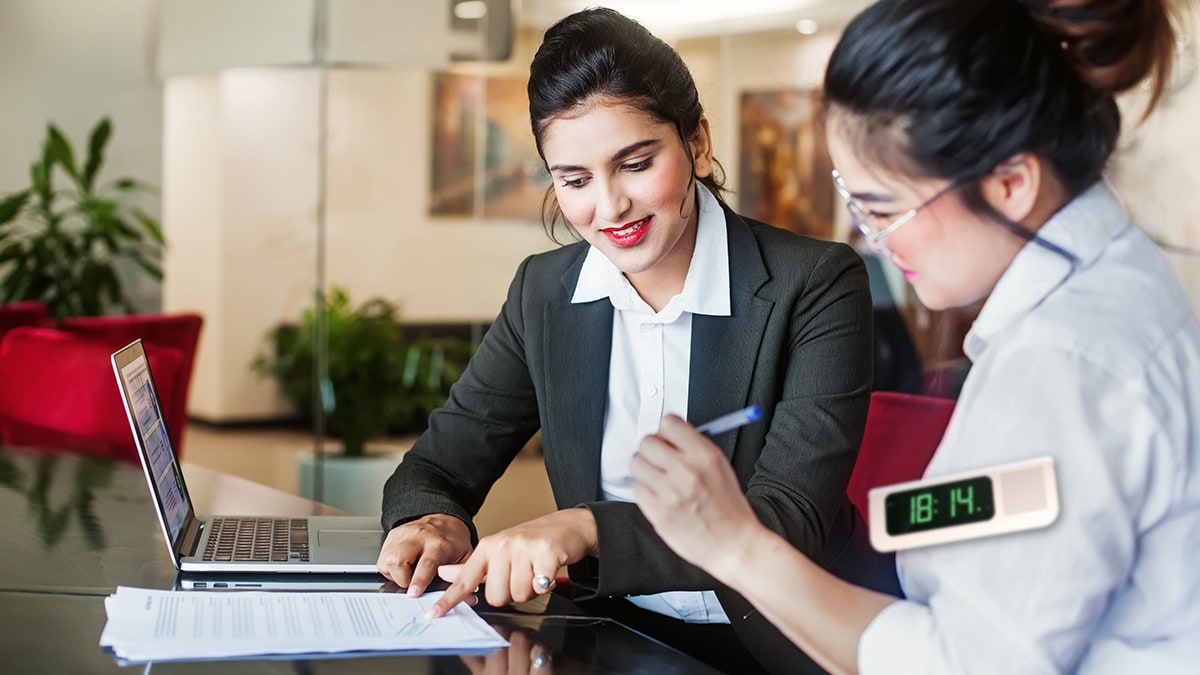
18:14
